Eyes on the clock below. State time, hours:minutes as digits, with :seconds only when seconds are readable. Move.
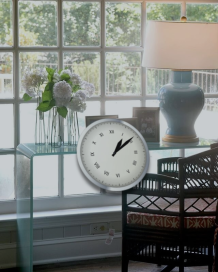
1:09
